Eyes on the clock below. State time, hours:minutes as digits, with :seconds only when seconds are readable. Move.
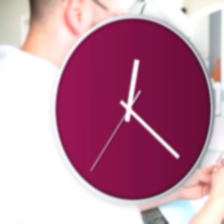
12:21:36
